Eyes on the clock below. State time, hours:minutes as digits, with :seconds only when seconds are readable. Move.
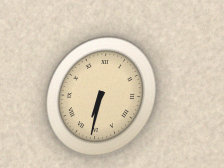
6:31
